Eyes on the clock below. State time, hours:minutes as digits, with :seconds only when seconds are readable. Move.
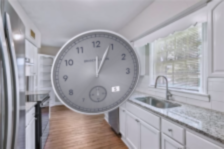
12:04
